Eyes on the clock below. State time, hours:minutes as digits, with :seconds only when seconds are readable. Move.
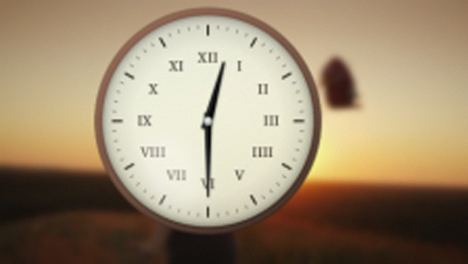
12:30
